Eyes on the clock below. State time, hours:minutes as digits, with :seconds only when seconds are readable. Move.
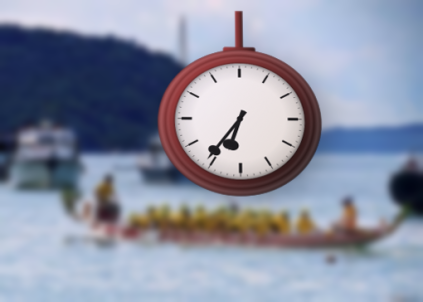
6:36
